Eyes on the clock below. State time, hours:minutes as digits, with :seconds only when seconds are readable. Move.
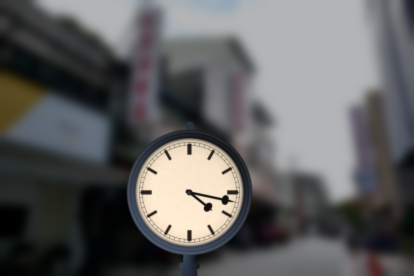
4:17
